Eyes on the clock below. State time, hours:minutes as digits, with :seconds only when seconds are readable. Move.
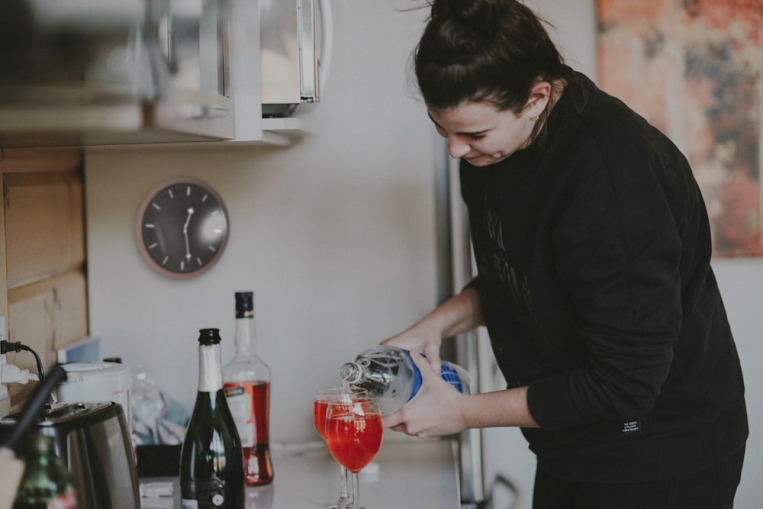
12:28
